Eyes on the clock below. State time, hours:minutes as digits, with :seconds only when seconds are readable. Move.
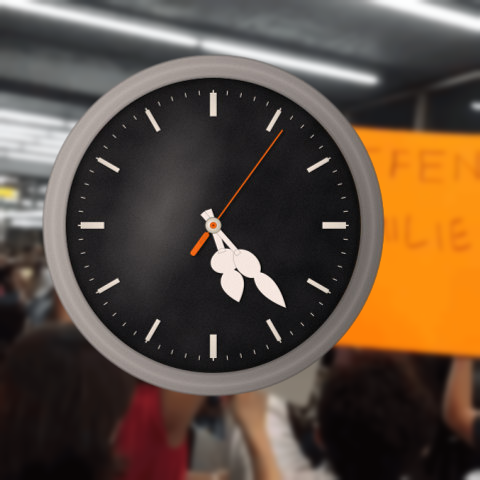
5:23:06
